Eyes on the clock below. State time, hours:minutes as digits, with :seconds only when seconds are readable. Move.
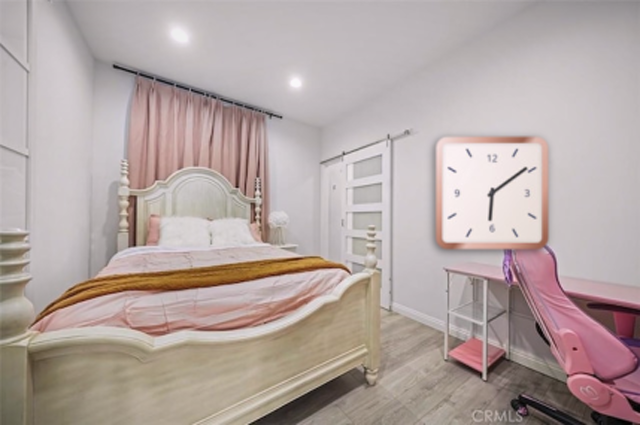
6:09
